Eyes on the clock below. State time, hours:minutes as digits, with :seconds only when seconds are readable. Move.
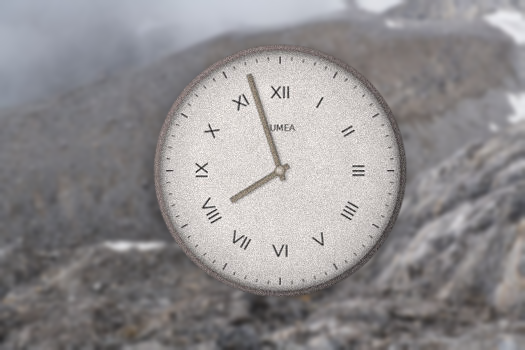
7:57
